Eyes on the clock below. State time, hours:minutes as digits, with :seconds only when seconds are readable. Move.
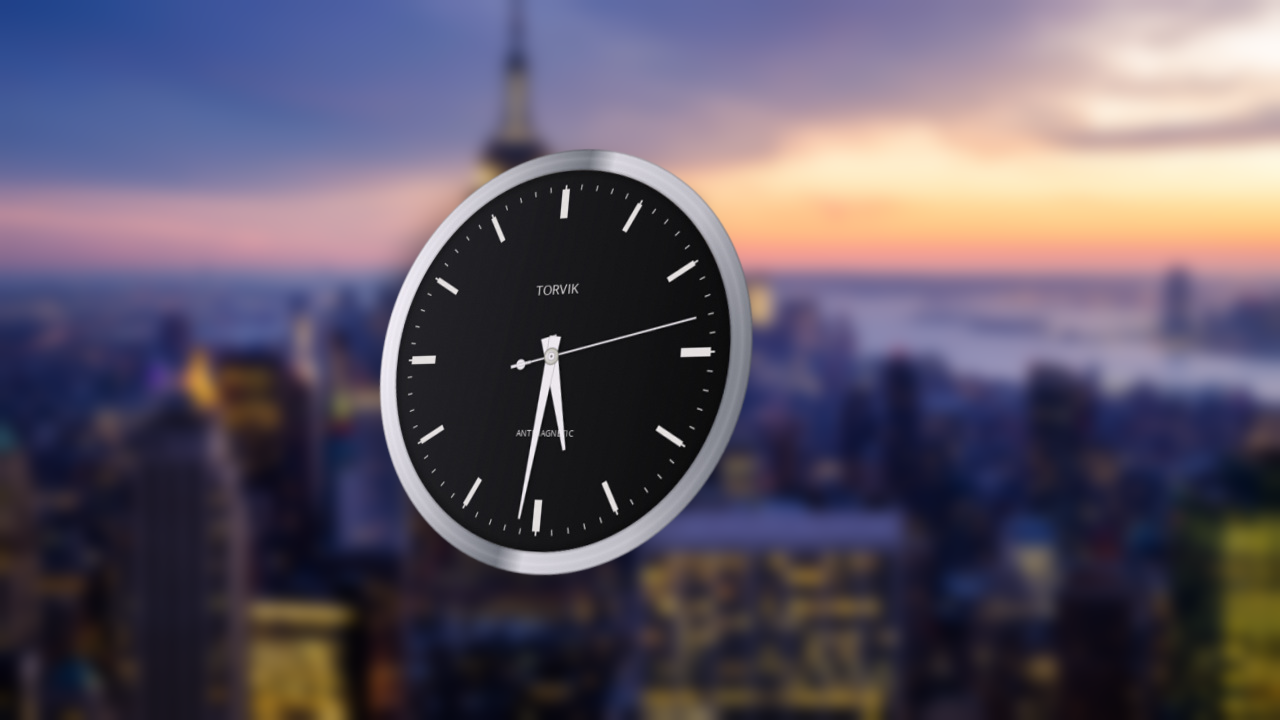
5:31:13
